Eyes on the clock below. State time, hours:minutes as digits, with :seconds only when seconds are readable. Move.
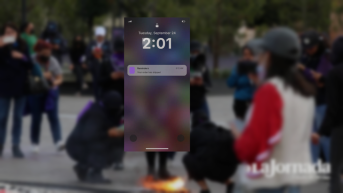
2:01
